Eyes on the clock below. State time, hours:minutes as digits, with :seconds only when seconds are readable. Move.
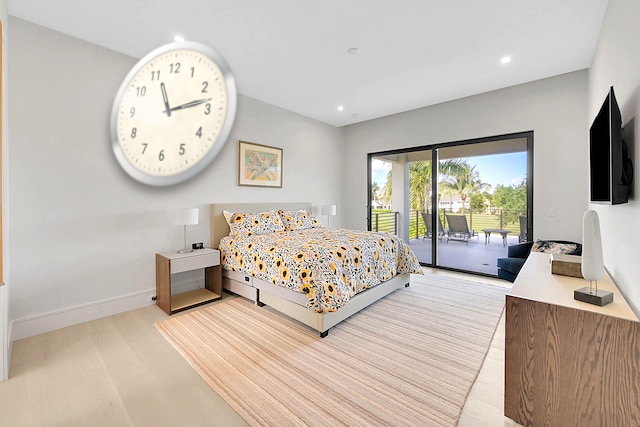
11:13
